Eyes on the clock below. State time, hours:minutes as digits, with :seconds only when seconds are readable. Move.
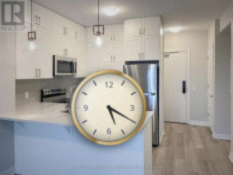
5:20
